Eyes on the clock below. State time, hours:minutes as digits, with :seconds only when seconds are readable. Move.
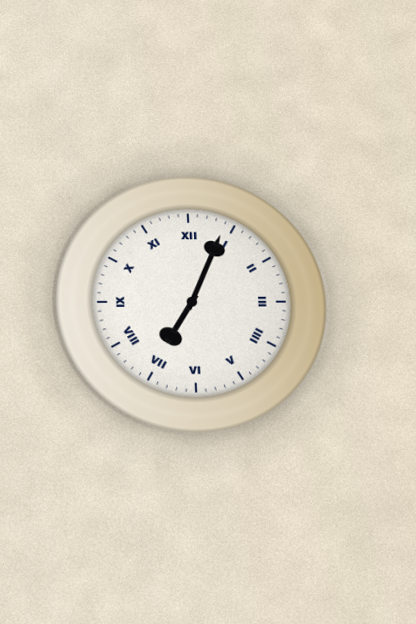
7:04
